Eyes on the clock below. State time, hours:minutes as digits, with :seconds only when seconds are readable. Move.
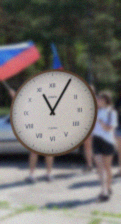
11:05
